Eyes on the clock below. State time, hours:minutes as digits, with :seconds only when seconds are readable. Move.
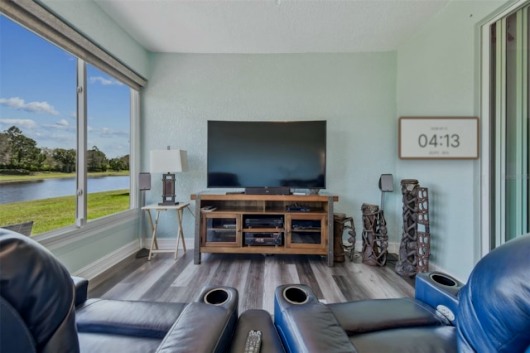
4:13
